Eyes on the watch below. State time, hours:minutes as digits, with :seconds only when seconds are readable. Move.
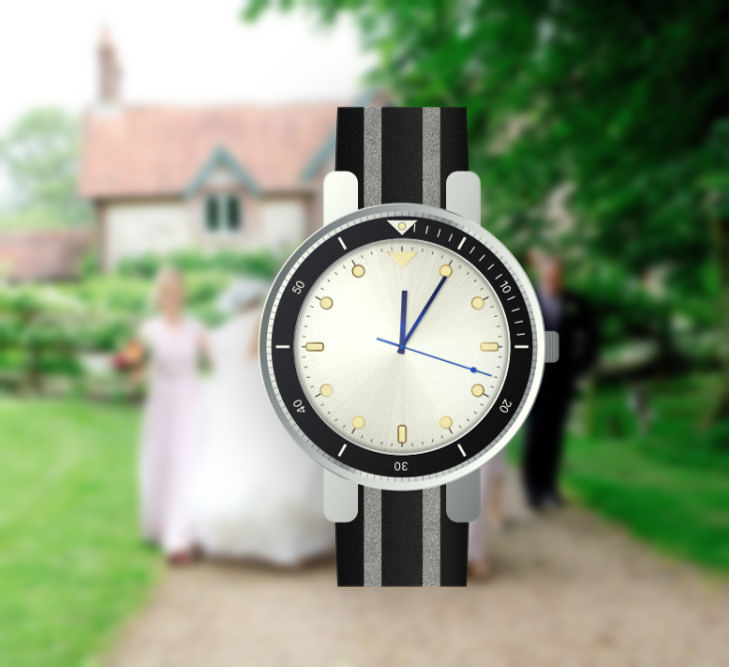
12:05:18
